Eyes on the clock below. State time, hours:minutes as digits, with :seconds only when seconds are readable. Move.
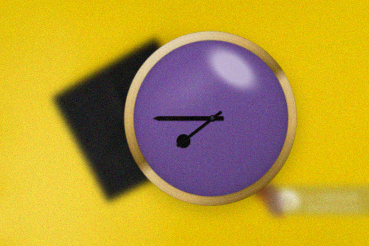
7:45
